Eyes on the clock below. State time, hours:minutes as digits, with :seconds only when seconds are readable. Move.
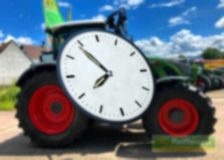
7:54
